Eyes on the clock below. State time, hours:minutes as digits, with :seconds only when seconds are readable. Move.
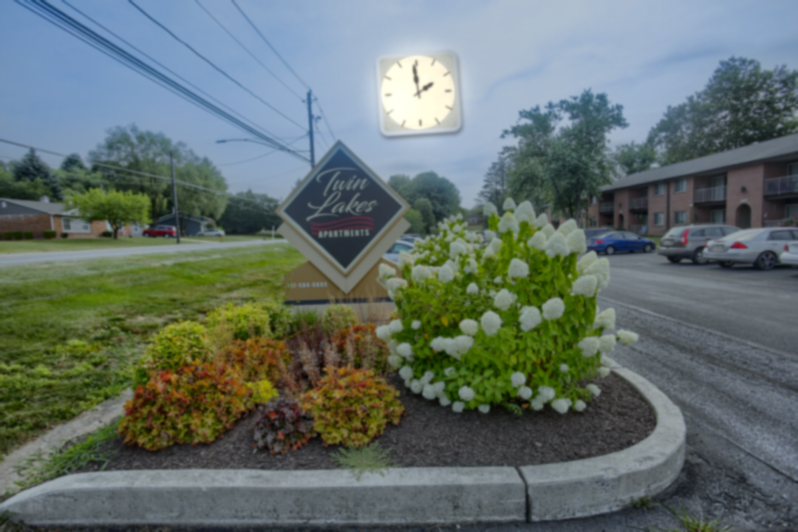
1:59
